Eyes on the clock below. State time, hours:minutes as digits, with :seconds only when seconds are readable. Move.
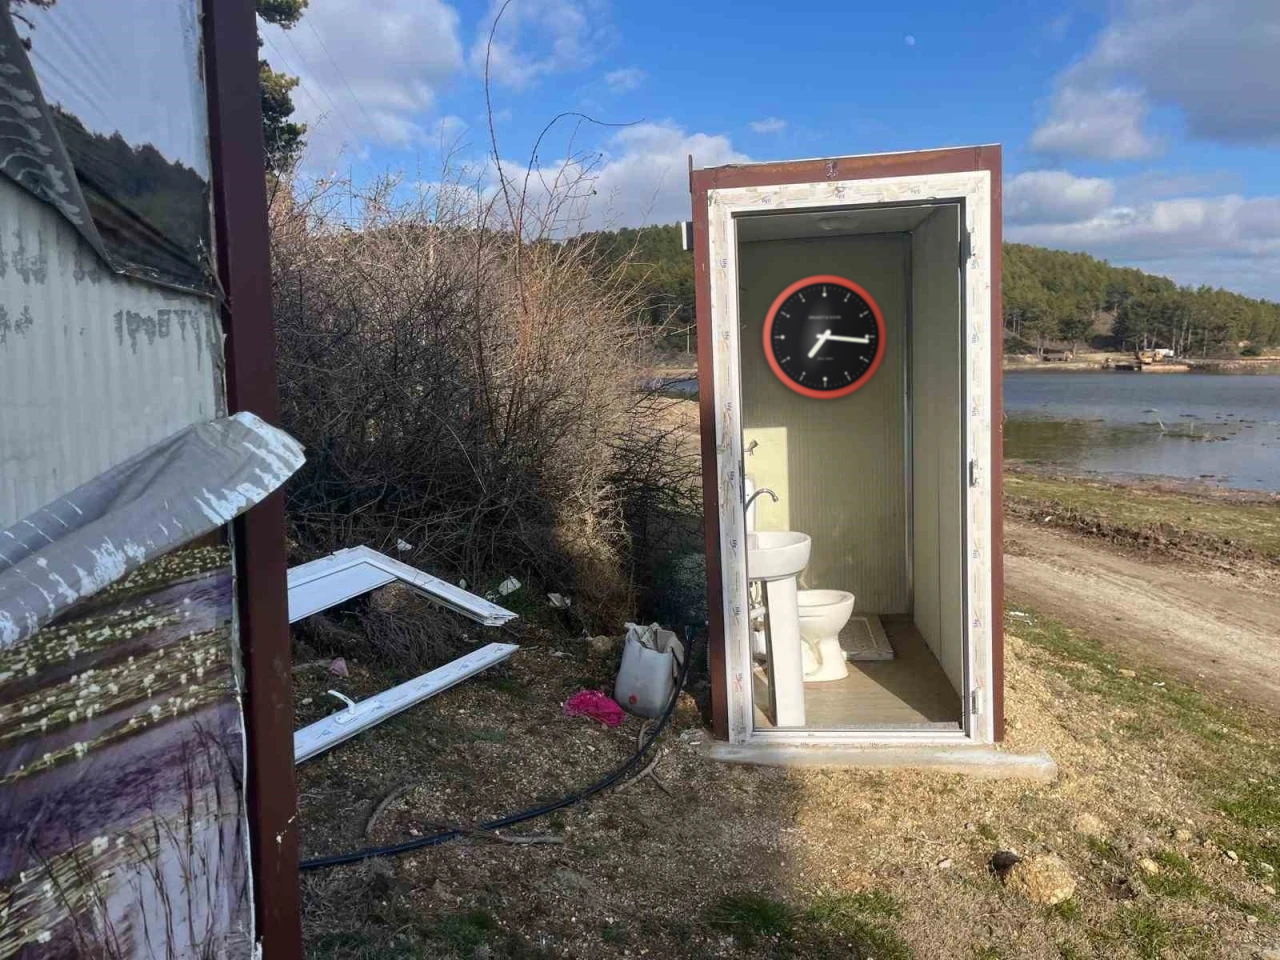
7:16
